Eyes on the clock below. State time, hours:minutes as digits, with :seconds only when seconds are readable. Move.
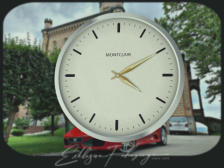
4:10
